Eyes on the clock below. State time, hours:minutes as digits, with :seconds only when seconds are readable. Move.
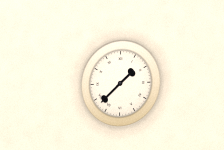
1:38
